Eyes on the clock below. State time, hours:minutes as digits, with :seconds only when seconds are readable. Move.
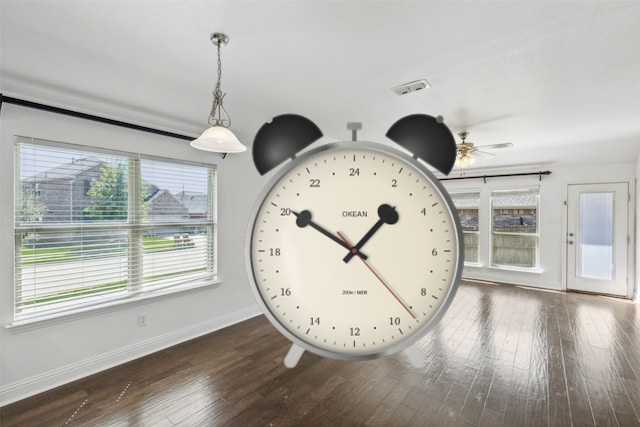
2:50:23
